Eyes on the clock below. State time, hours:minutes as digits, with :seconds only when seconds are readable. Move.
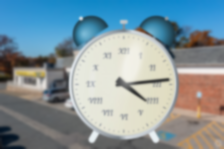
4:14
